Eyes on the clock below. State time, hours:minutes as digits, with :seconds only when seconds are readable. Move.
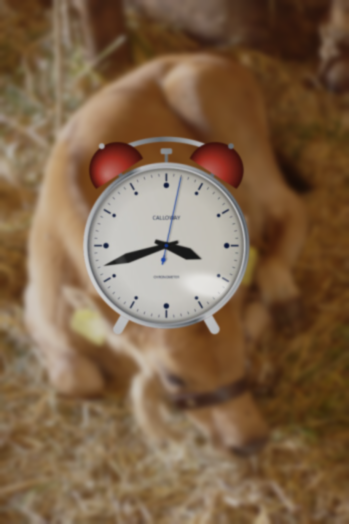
3:42:02
